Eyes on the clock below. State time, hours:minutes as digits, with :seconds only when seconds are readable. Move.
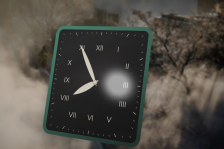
7:55
